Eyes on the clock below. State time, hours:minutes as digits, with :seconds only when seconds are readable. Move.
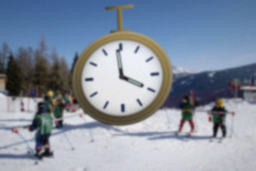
3:59
